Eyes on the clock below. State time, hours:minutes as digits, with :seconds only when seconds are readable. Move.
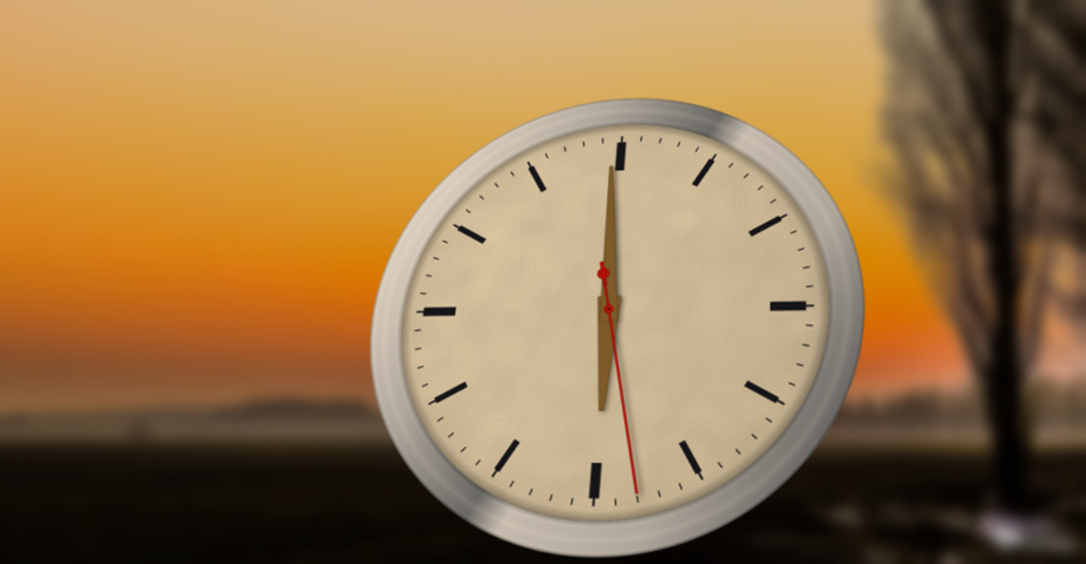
5:59:28
